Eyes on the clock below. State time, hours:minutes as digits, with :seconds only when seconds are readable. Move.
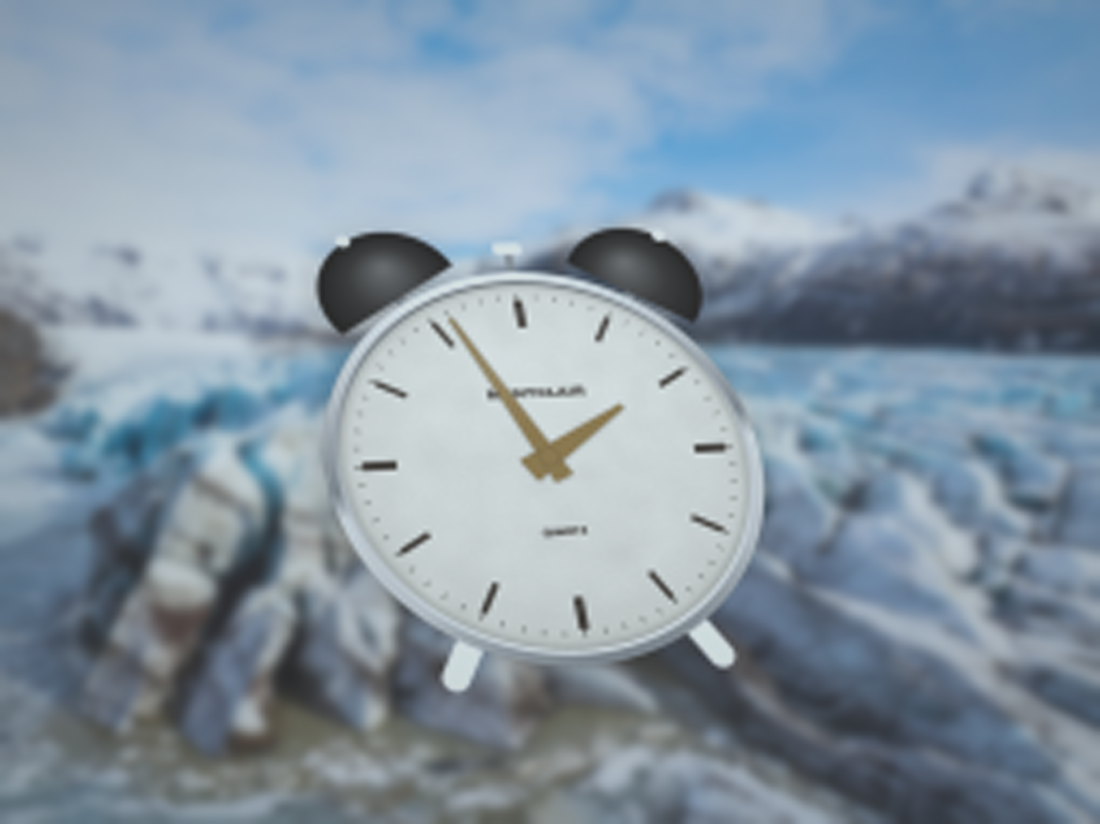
1:56
